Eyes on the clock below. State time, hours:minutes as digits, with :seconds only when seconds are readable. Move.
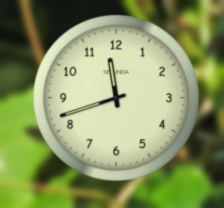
11:42
